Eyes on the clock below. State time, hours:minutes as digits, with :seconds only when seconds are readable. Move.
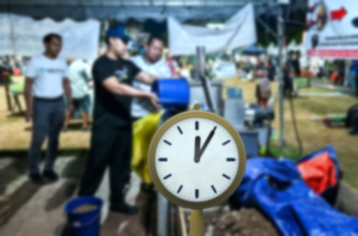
12:05
